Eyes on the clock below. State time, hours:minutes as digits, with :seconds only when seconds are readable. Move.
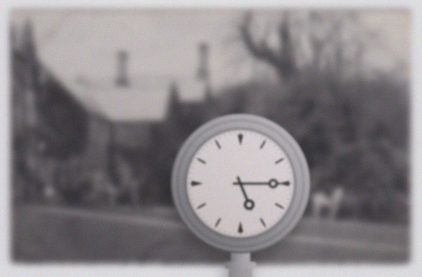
5:15
